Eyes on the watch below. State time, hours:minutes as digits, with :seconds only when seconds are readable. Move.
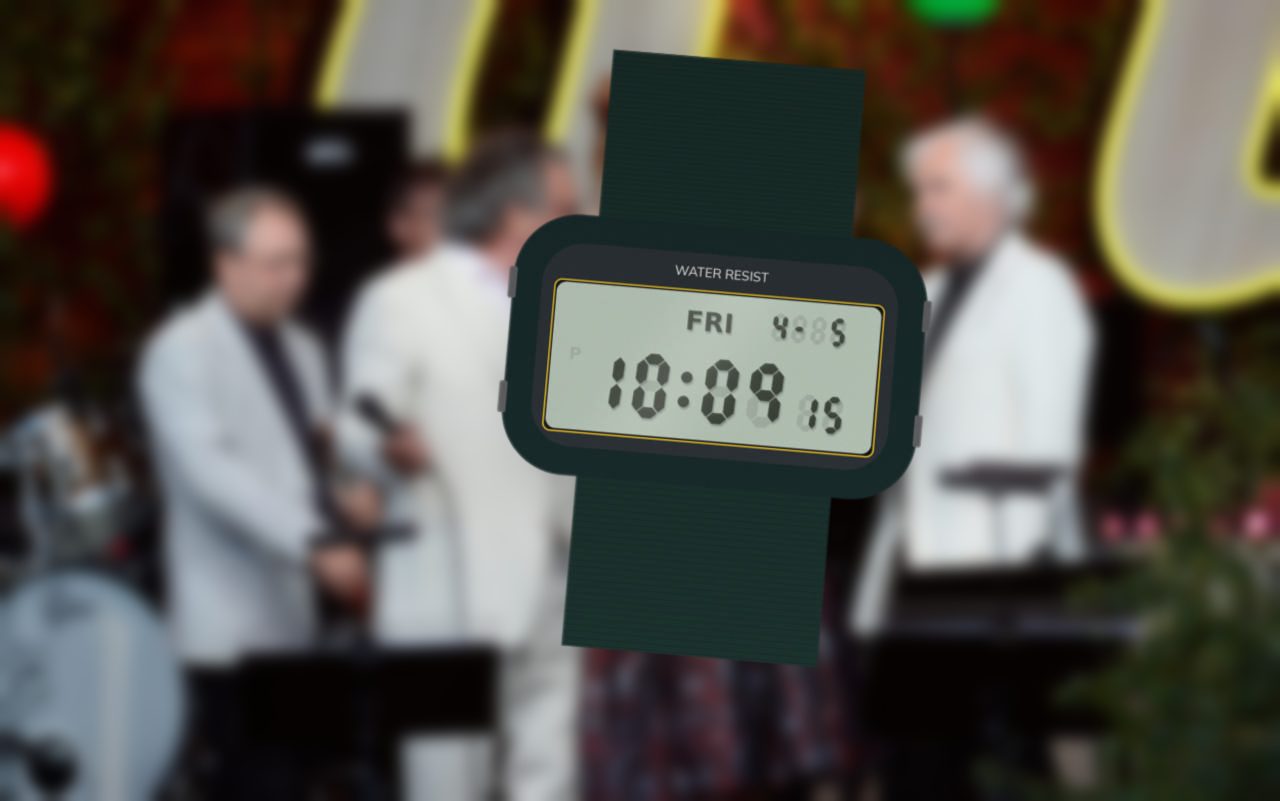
10:09:15
